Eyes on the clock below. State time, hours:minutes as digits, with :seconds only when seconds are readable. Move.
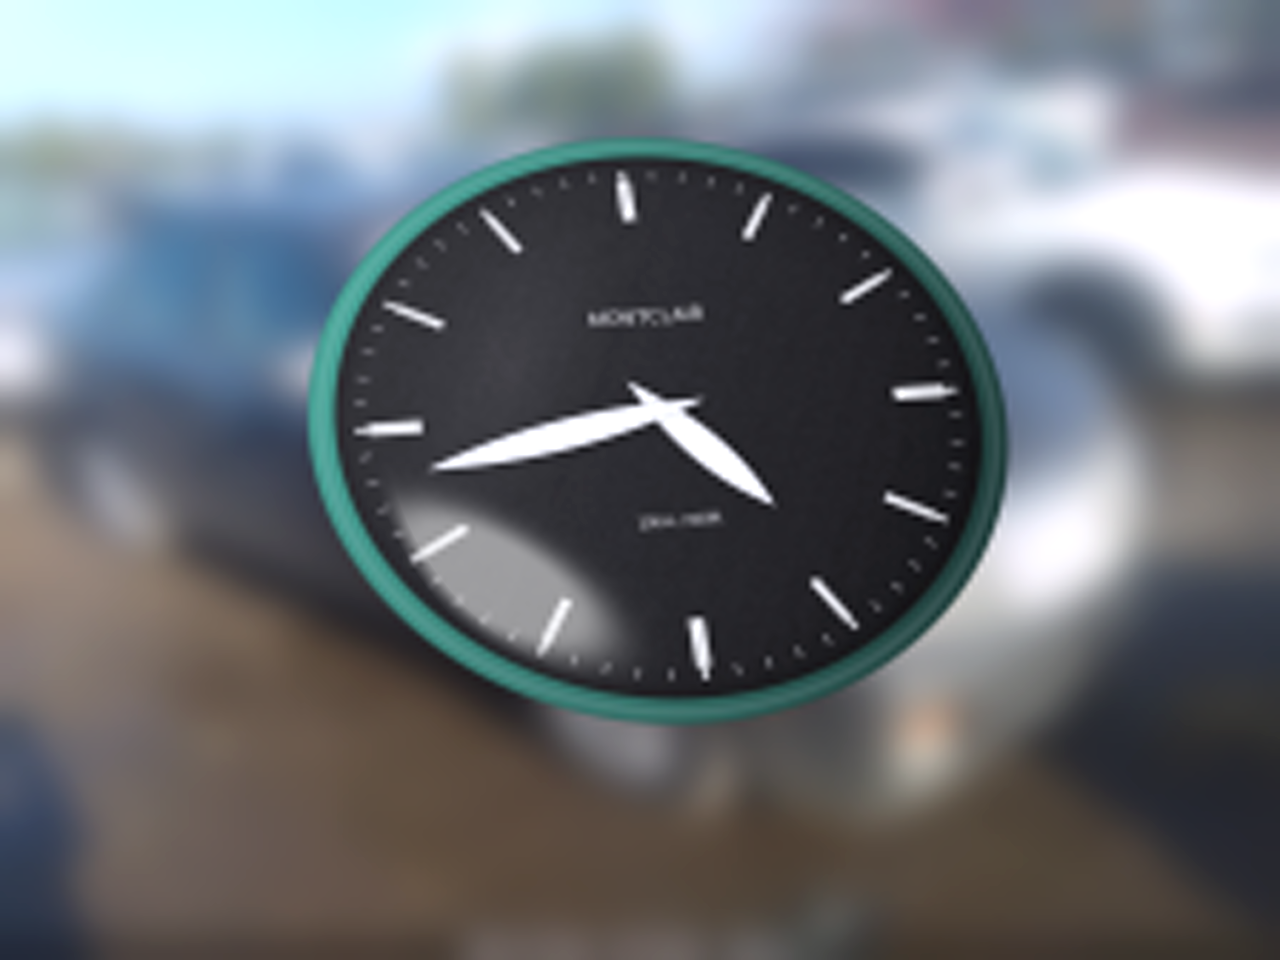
4:43
